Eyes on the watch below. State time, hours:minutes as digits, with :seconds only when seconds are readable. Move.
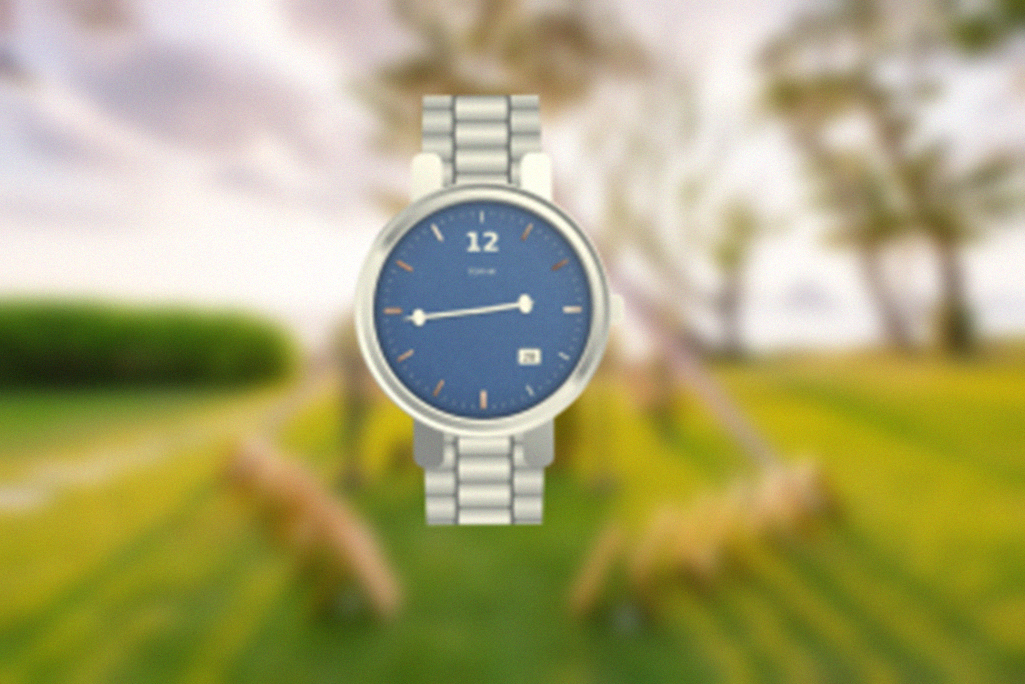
2:44
